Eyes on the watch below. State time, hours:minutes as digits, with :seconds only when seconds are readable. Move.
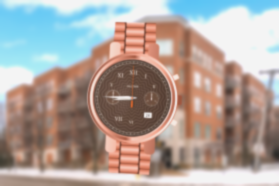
8:45
